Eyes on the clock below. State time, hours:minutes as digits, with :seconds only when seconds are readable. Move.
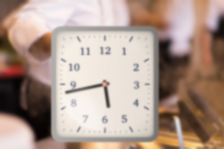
5:43
